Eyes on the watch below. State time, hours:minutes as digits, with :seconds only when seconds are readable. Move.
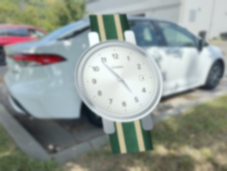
4:54
